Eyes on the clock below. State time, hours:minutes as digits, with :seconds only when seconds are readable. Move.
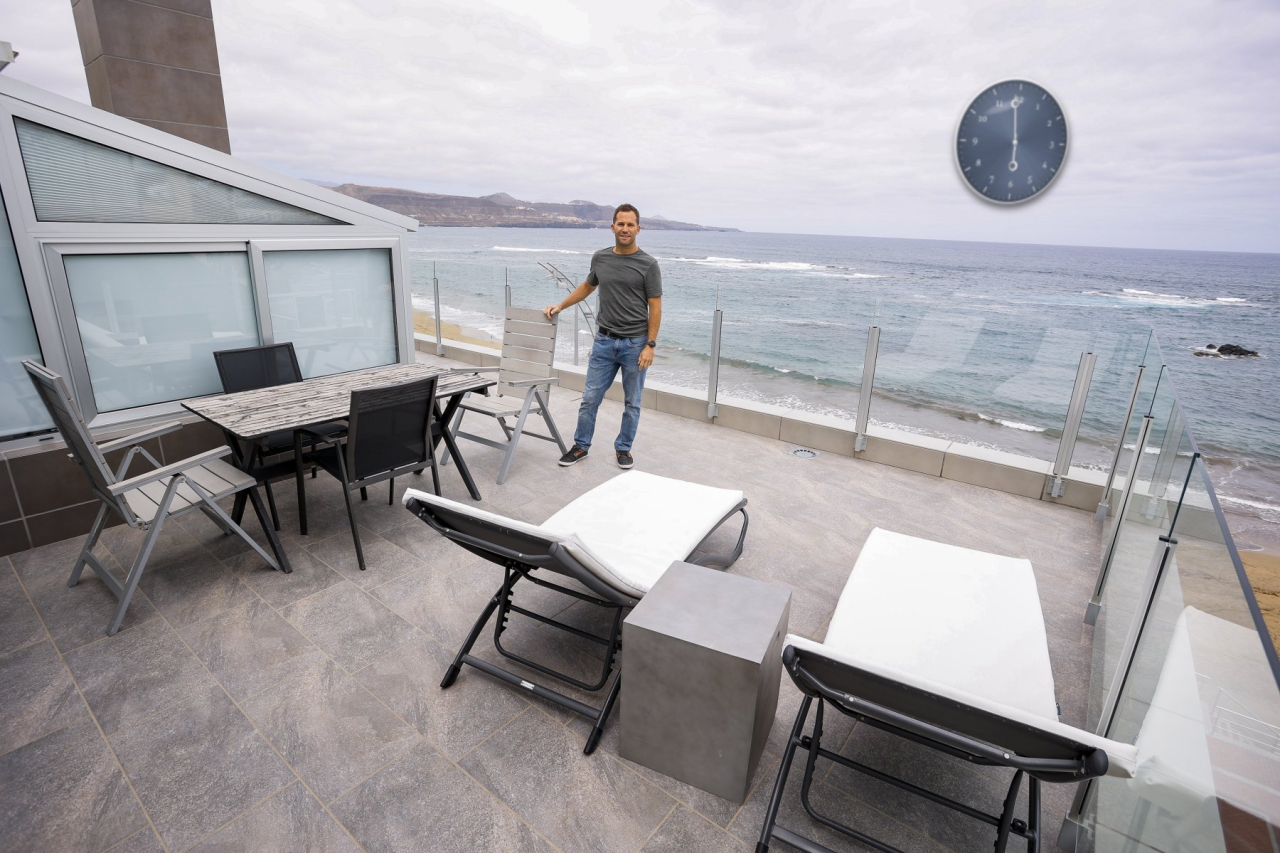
5:59
